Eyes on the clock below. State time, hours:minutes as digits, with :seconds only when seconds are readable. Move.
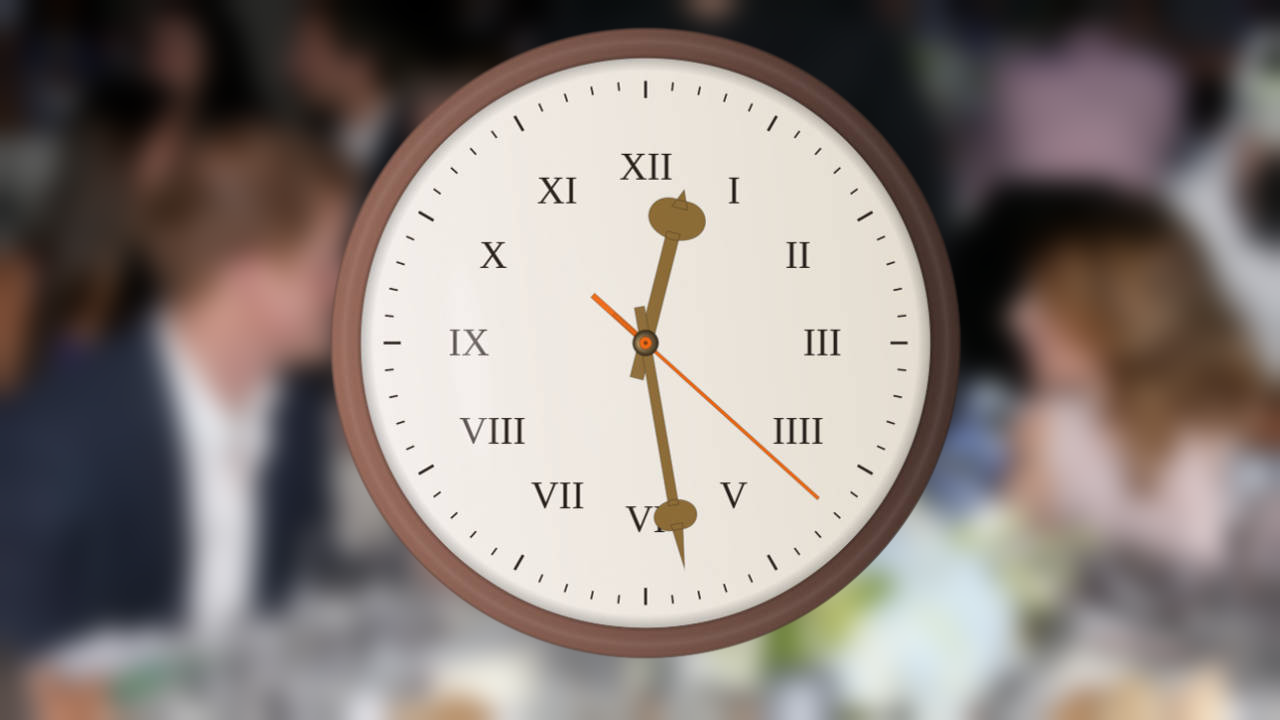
12:28:22
